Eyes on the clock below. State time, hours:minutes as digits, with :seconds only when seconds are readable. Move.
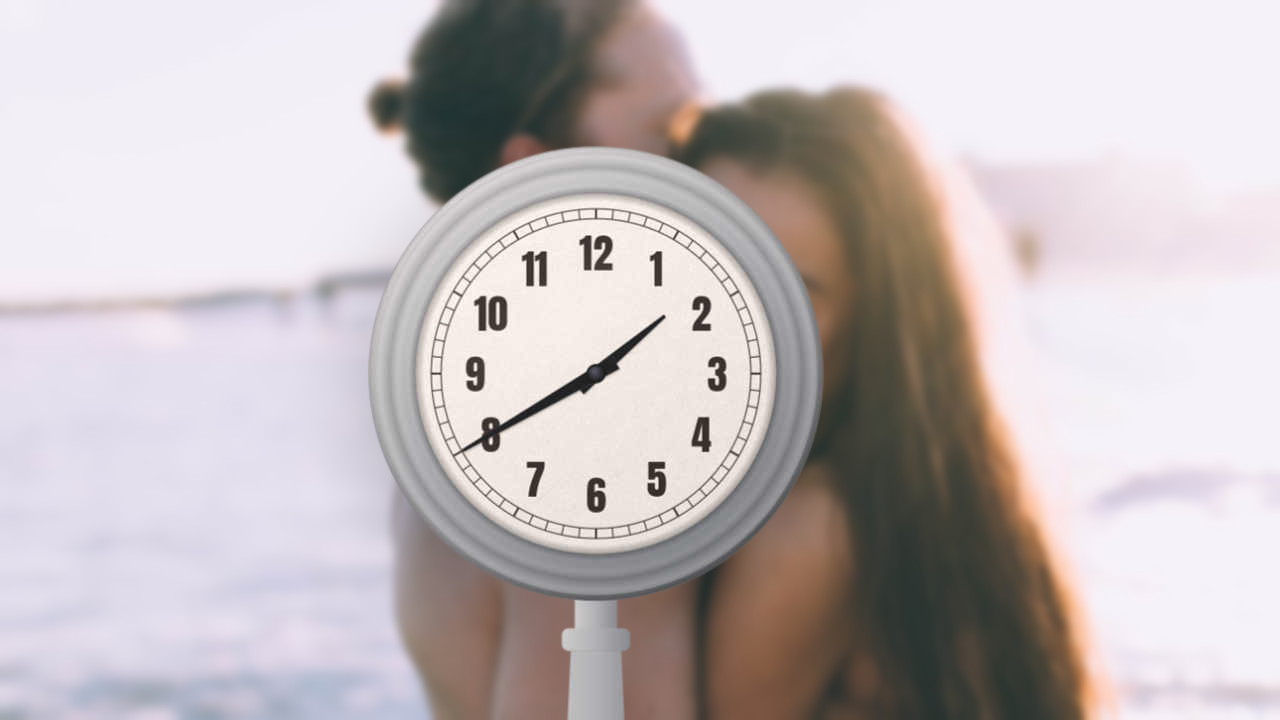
1:40
